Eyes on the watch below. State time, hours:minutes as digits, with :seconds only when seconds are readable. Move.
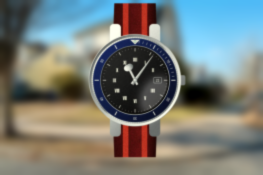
11:06
